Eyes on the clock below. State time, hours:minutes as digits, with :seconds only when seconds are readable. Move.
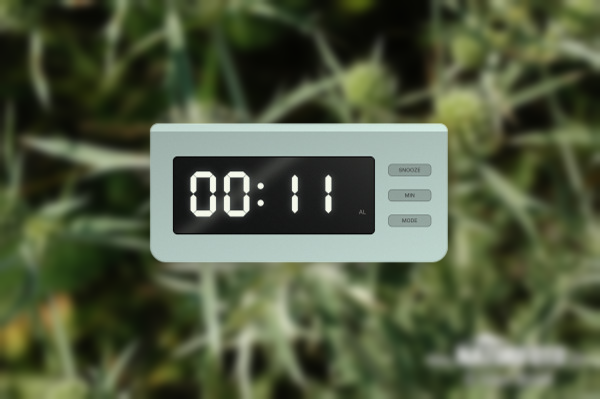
0:11
